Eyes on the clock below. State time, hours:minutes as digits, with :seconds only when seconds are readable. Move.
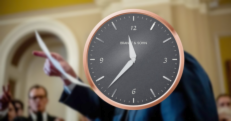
11:37
